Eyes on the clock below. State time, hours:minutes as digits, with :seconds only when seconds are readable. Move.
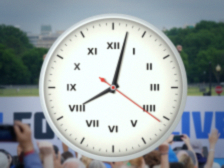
8:02:21
